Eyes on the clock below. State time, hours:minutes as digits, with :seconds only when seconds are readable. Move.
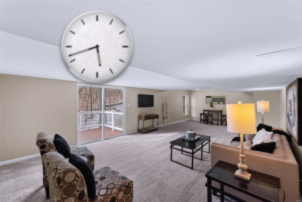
5:42
